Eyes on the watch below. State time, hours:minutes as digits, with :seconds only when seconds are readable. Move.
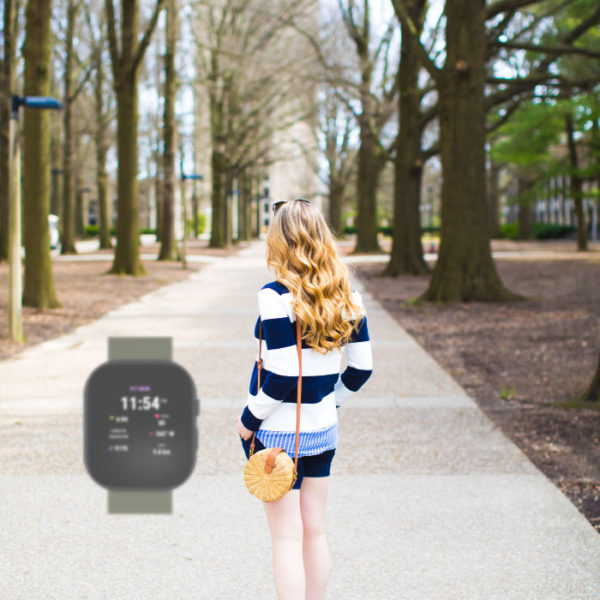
11:54
